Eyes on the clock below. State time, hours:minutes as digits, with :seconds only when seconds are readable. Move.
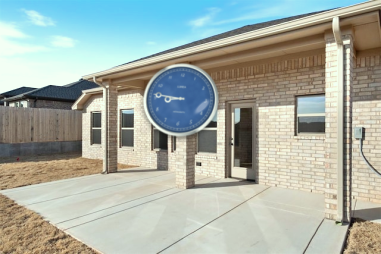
8:46
